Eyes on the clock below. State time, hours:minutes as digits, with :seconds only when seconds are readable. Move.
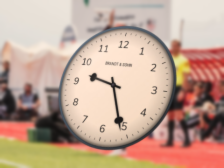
9:26
